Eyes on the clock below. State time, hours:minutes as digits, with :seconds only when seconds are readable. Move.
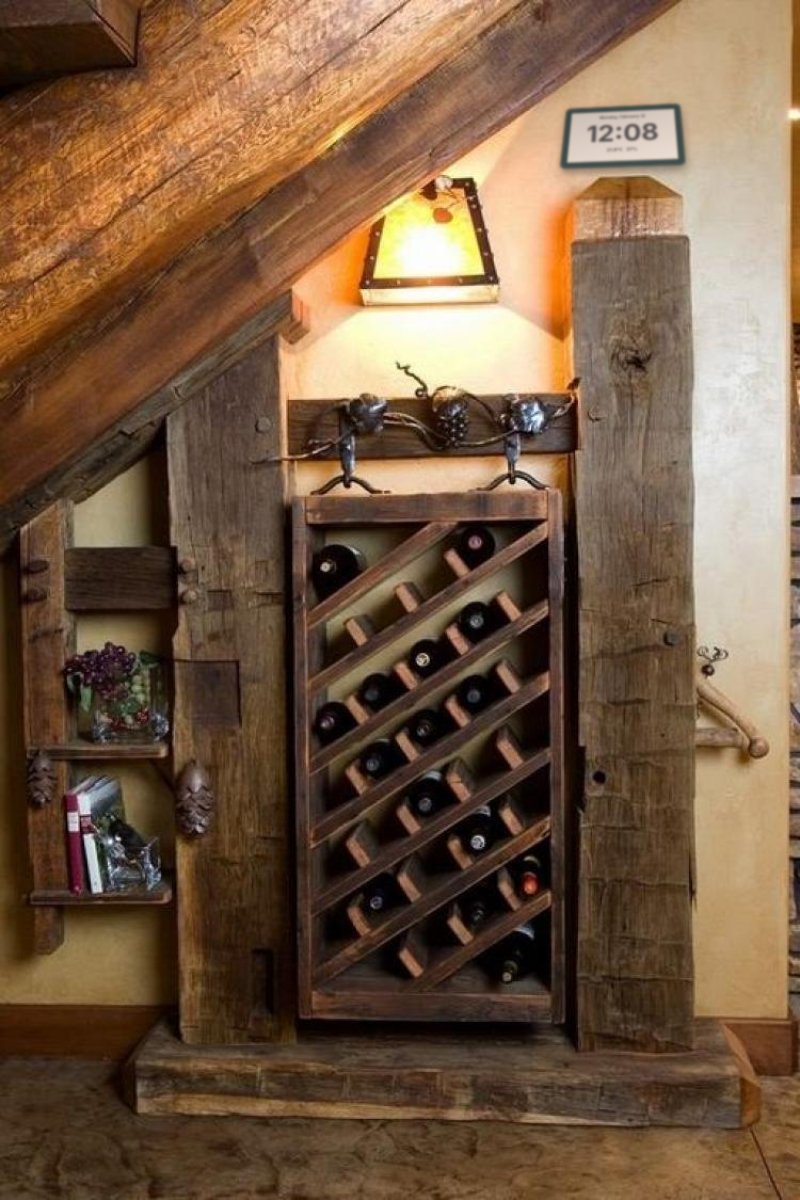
12:08
